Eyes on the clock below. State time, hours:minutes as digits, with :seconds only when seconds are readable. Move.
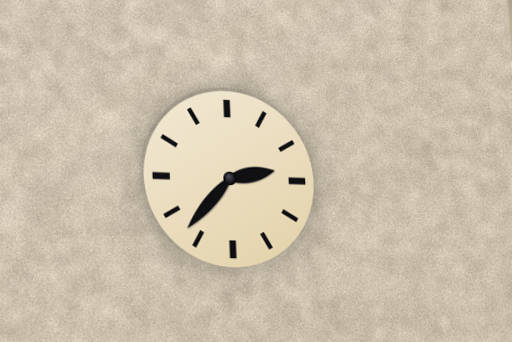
2:37
